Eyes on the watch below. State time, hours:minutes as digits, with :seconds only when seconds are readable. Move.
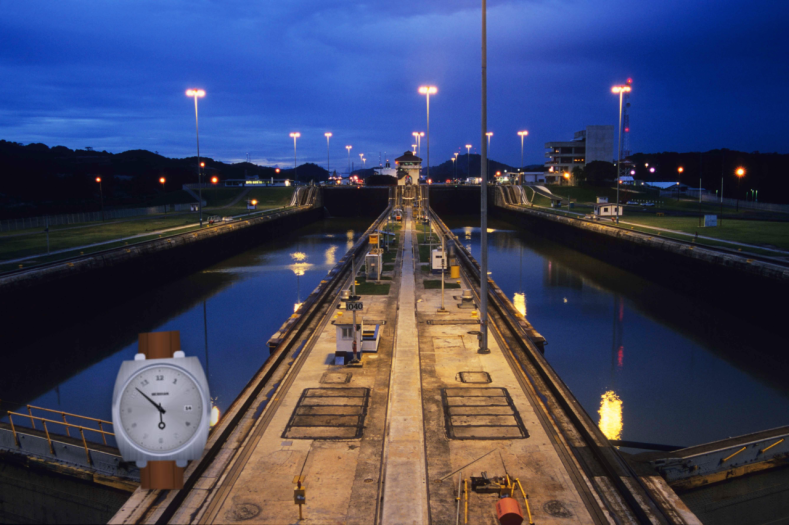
5:52
